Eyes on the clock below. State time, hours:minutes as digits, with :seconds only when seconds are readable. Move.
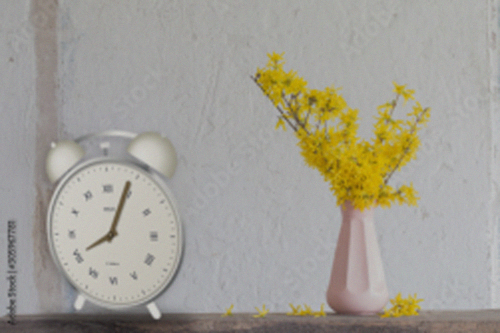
8:04
